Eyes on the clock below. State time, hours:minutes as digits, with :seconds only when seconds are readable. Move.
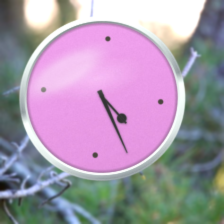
4:25
